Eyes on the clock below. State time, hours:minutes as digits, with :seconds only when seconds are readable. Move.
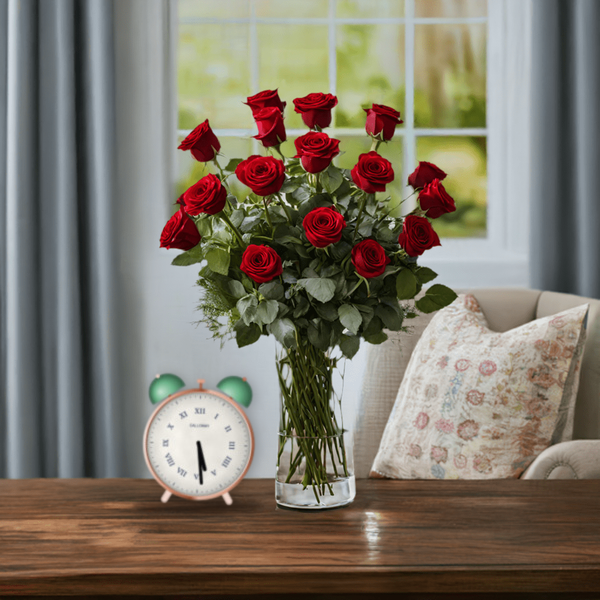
5:29
